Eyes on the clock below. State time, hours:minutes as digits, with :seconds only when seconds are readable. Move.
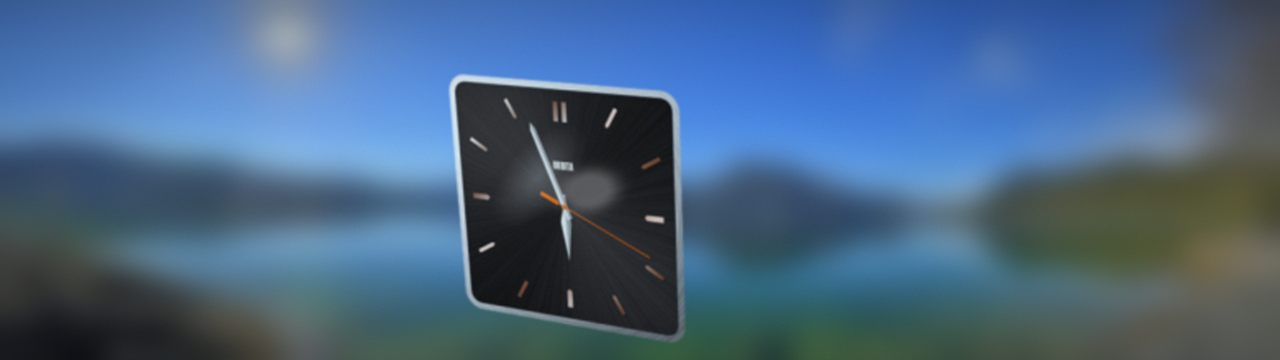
5:56:19
